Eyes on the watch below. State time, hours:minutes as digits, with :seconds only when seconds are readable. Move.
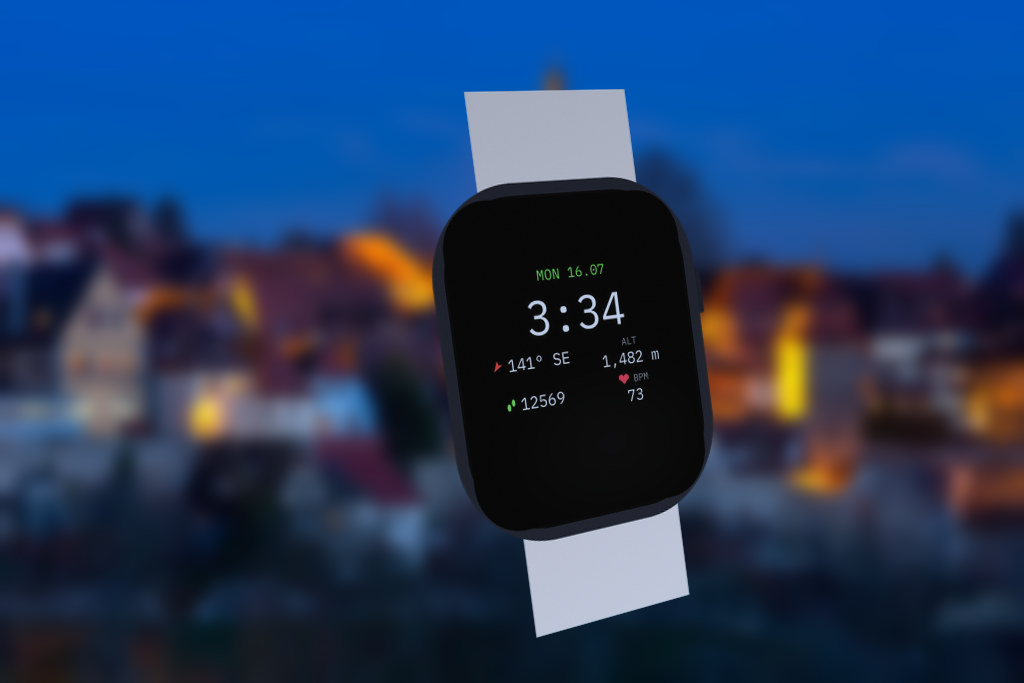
3:34
